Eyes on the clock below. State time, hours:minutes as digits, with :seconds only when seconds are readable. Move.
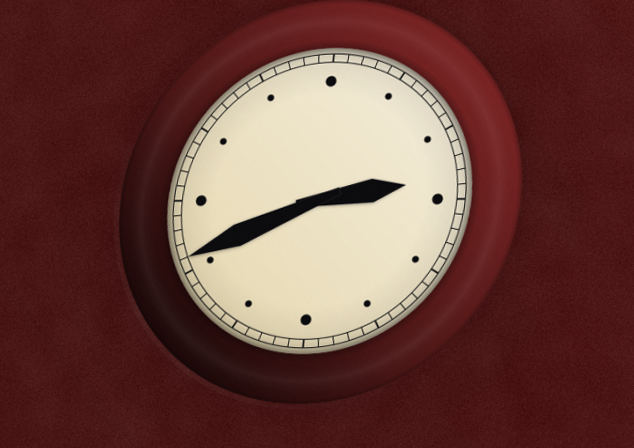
2:41
